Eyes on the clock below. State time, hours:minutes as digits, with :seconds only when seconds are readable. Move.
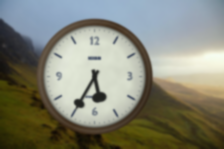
5:35
